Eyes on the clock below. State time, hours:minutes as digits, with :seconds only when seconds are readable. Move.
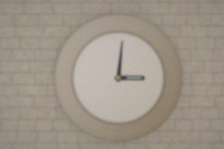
3:01
